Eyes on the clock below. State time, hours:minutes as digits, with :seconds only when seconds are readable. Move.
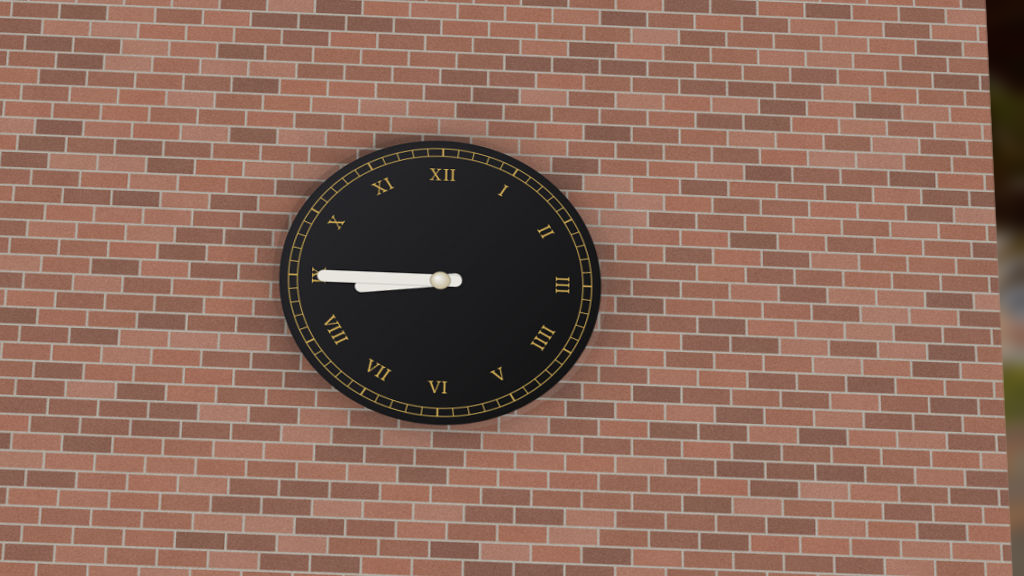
8:45
